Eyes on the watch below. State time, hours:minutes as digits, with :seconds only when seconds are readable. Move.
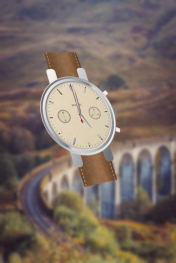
5:01
